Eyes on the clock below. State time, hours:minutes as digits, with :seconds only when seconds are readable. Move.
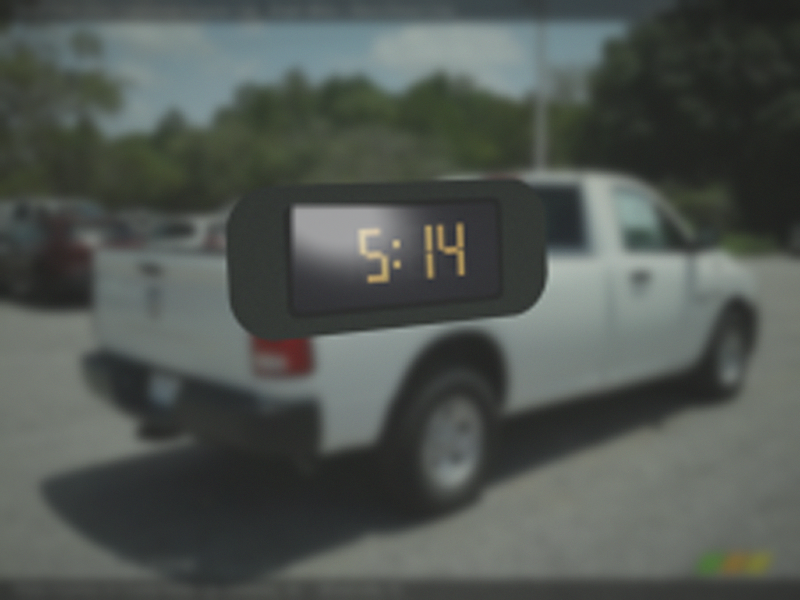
5:14
